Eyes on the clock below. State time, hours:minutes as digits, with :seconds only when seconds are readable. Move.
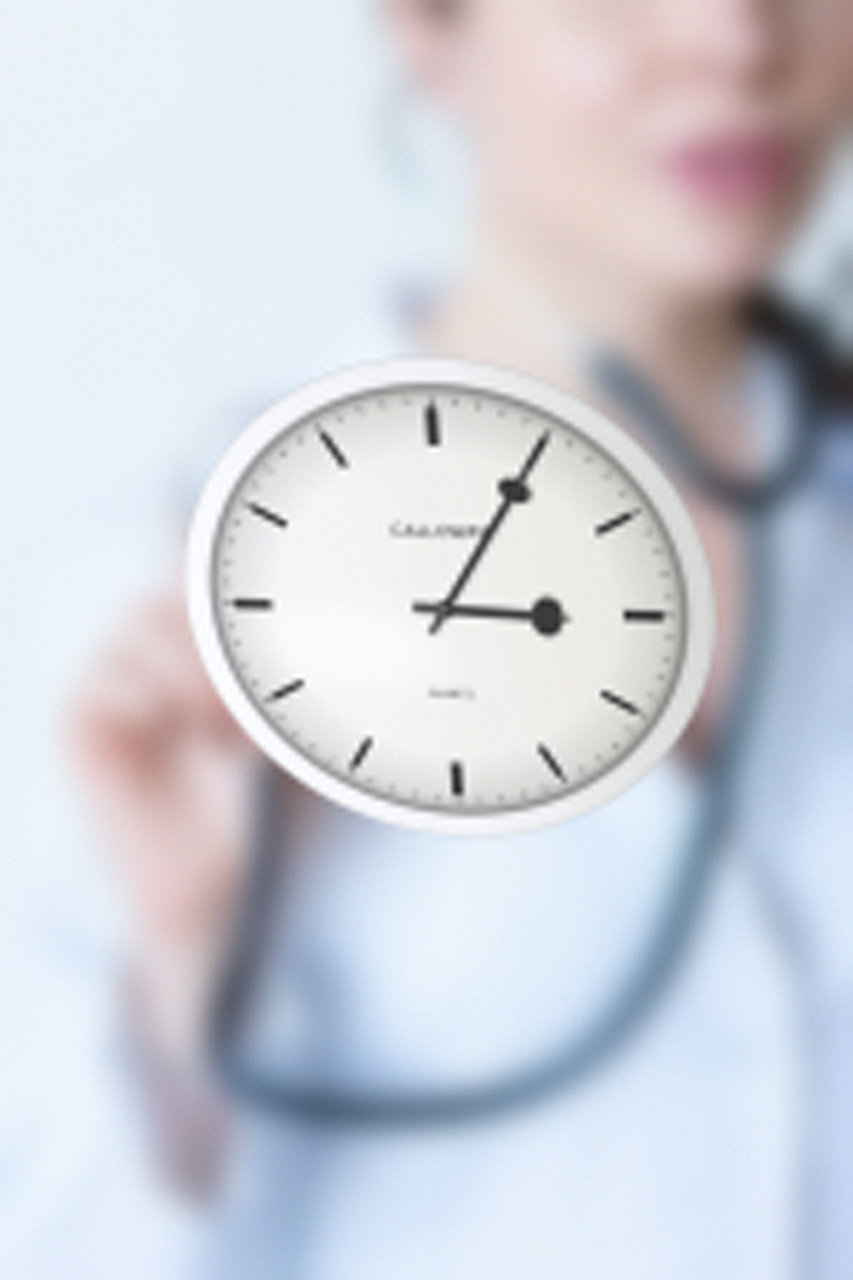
3:05
